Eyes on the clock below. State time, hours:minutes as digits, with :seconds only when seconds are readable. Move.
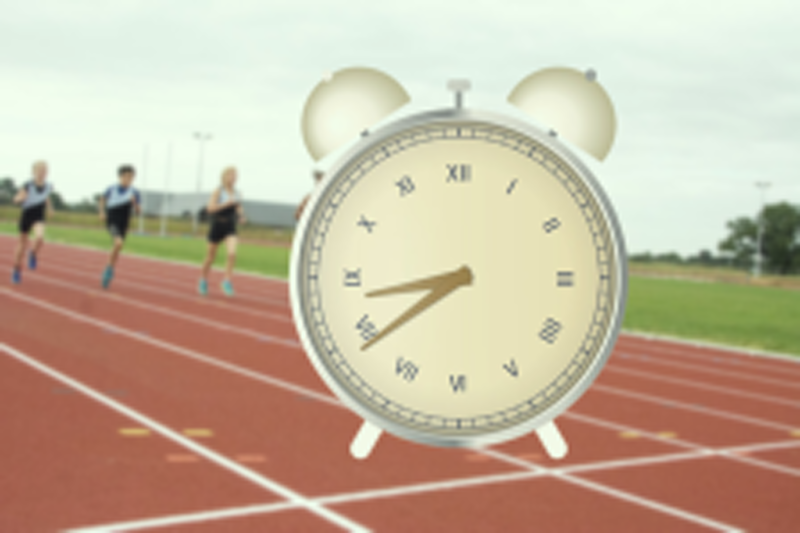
8:39
